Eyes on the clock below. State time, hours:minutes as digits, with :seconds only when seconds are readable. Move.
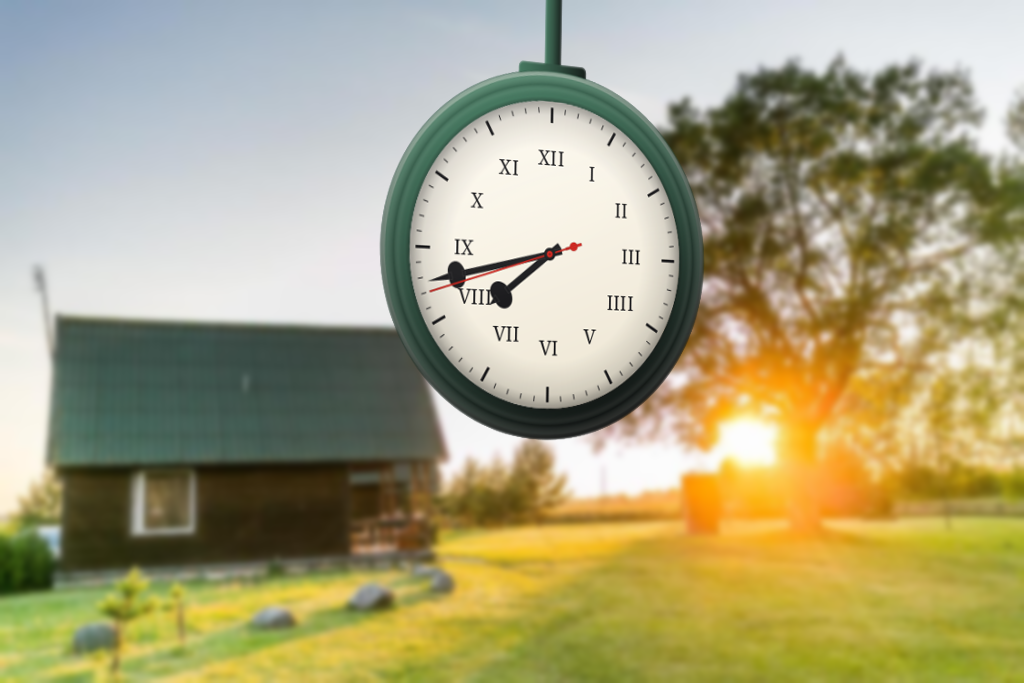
7:42:42
